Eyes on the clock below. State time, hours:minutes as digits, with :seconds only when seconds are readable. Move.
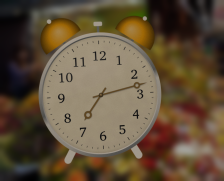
7:13
